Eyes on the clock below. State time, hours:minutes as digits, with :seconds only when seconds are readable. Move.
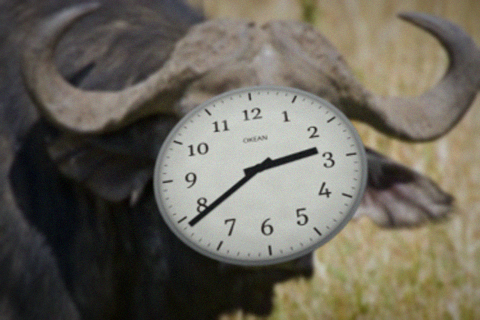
2:39
